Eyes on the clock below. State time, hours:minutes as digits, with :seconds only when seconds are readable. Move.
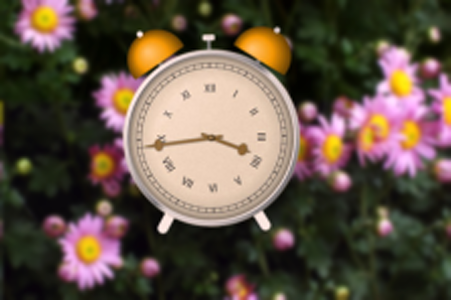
3:44
